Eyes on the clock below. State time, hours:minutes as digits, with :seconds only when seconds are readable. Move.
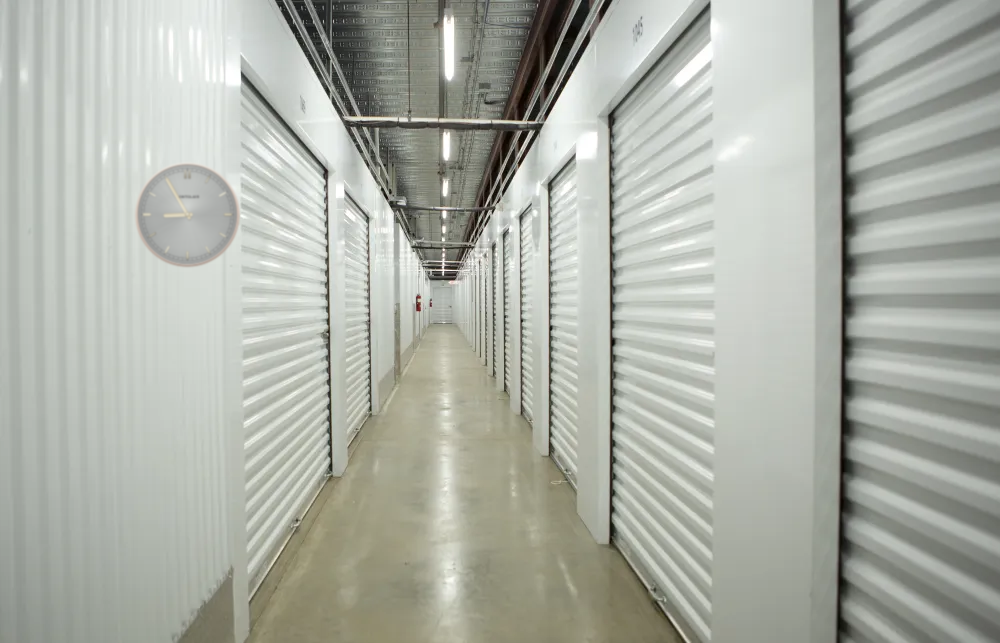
8:55
